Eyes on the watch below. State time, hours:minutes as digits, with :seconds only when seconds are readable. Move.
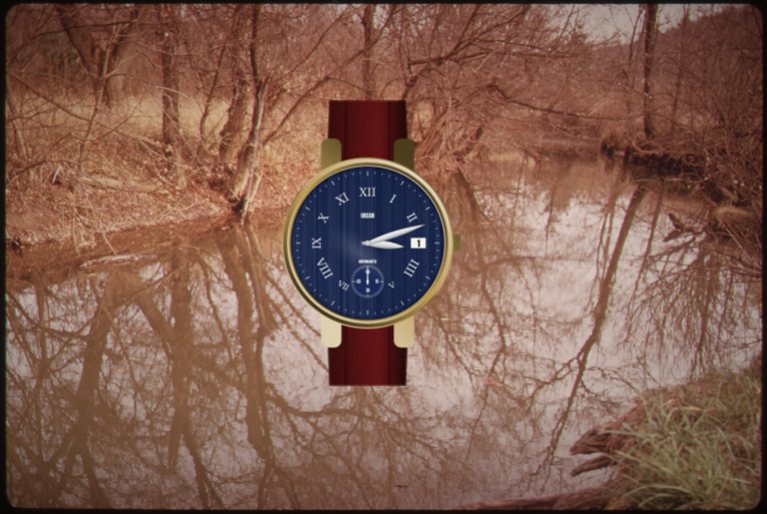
3:12
